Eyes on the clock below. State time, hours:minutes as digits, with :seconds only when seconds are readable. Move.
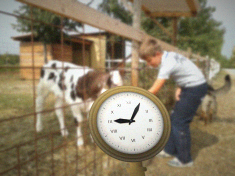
9:05
